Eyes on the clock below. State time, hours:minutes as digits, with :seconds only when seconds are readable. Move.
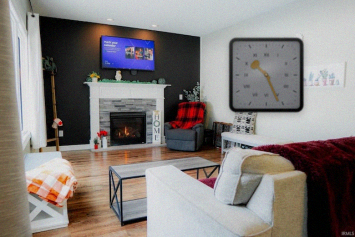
10:26
